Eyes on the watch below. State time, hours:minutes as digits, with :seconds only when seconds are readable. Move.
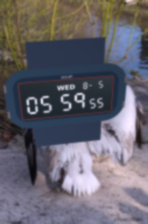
5:59:55
